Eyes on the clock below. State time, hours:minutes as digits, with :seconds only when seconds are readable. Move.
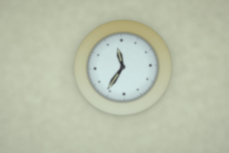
11:36
